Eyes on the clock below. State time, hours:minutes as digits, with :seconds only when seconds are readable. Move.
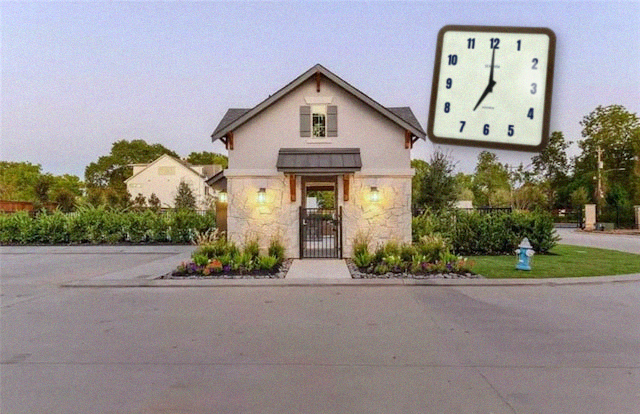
7:00
